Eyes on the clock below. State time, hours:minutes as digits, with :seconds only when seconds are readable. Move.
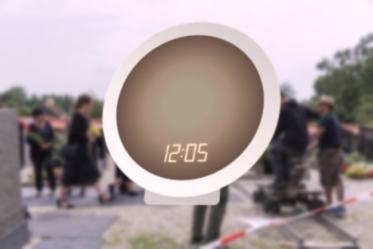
12:05
